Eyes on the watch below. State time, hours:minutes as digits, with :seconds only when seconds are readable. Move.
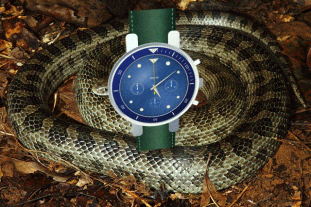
5:09
